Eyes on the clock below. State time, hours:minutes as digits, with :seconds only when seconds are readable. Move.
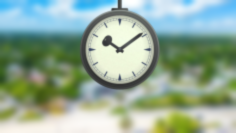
10:09
